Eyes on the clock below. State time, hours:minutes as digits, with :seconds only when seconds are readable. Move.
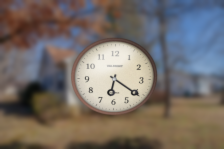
6:21
